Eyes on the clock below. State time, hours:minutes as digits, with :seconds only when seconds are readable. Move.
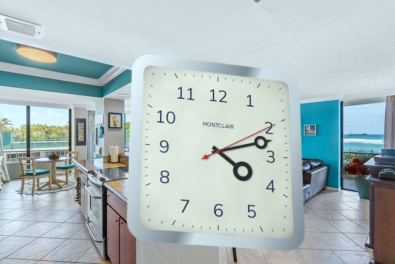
4:12:10
